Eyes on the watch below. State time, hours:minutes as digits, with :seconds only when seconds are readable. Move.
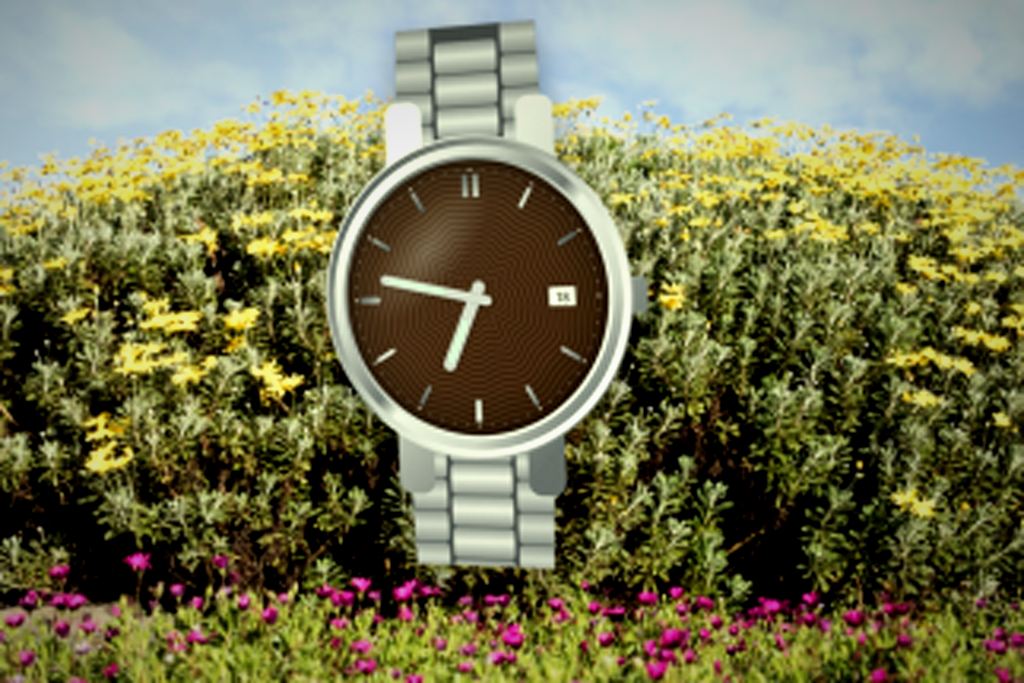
6:47
